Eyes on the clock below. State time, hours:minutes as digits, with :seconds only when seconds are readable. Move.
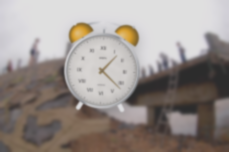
1:22
